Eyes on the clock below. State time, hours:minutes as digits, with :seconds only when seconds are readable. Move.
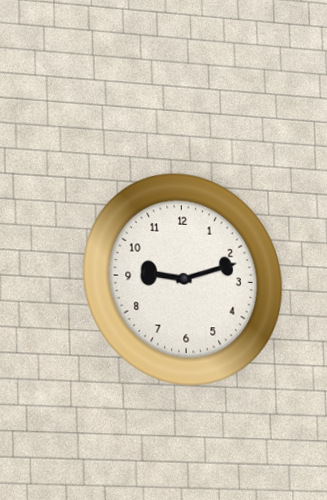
9:12
